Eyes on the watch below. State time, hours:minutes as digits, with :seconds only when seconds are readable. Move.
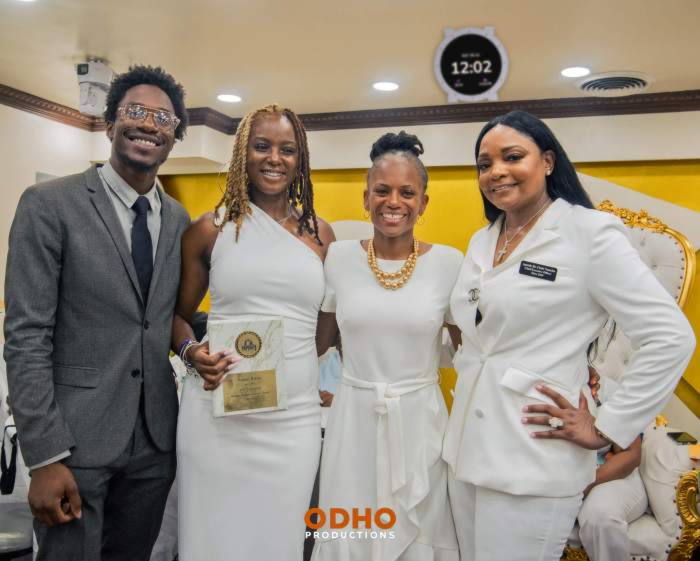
12:02
